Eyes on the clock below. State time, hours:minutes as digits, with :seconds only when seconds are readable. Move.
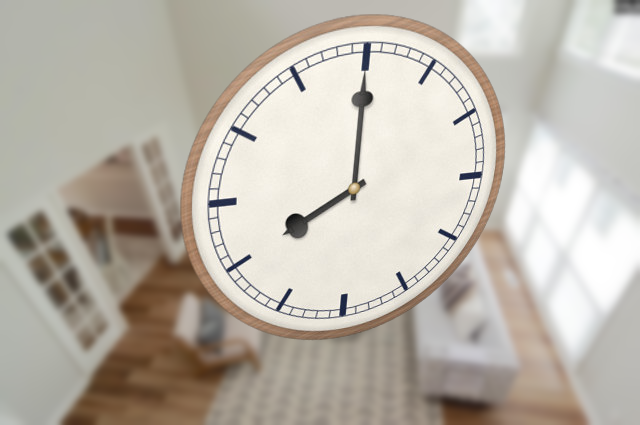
8:00
